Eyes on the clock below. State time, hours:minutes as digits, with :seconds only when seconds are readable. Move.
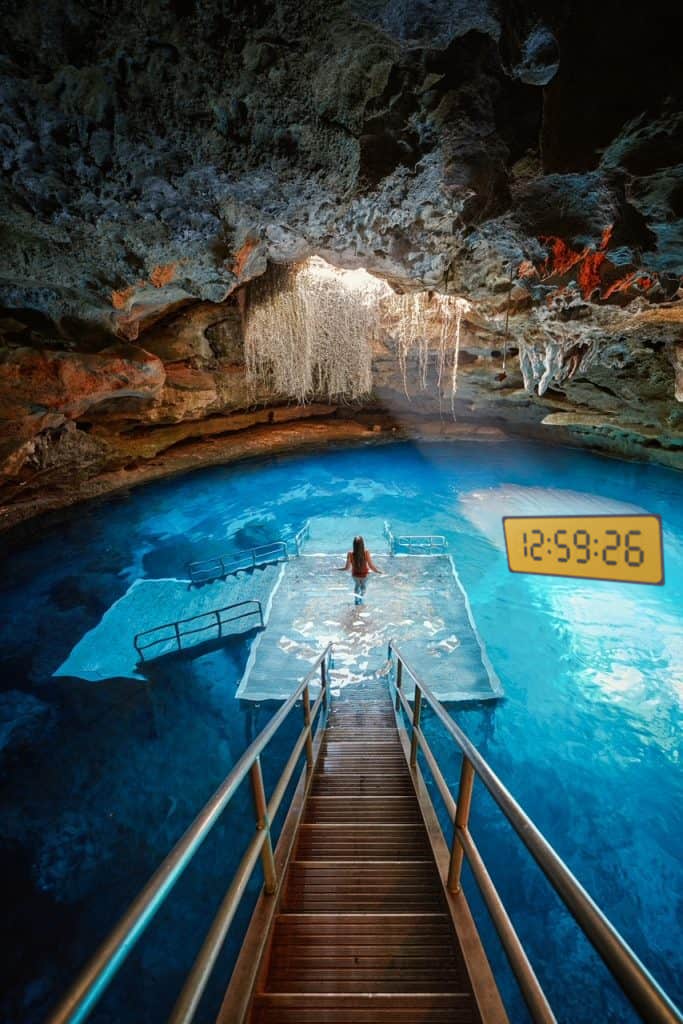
12:59:26
